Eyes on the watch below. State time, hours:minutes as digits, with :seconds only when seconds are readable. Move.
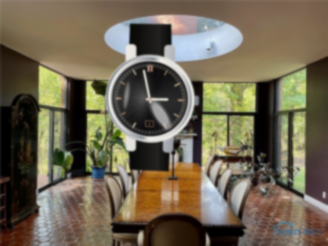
2:58
